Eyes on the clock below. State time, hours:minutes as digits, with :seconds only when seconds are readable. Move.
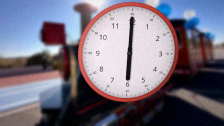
6:00
